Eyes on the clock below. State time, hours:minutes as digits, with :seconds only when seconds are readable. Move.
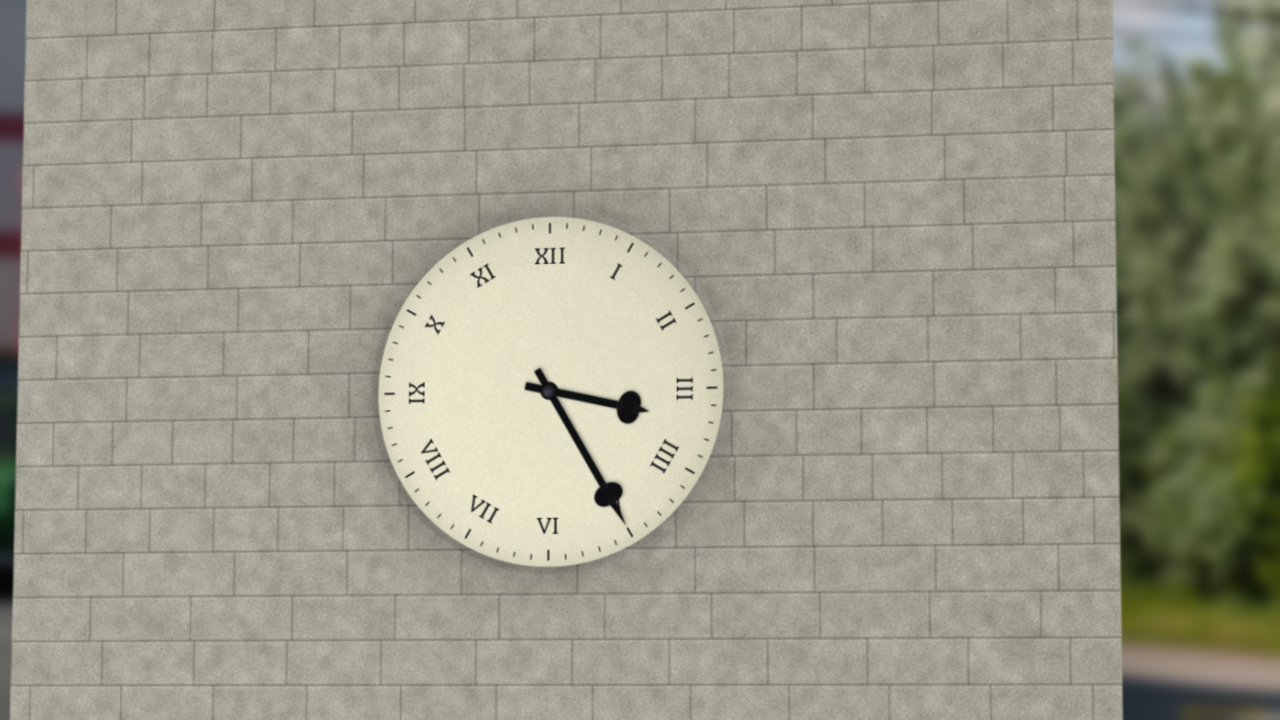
3:25
